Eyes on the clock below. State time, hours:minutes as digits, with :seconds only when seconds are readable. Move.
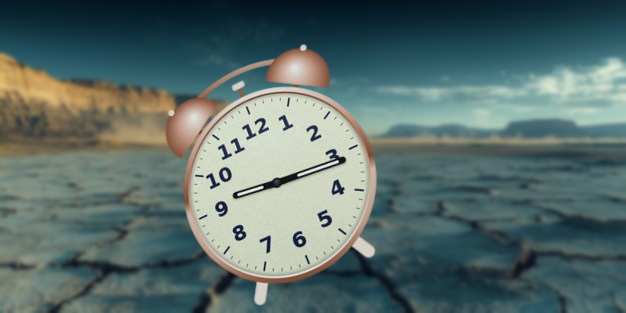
9:16
